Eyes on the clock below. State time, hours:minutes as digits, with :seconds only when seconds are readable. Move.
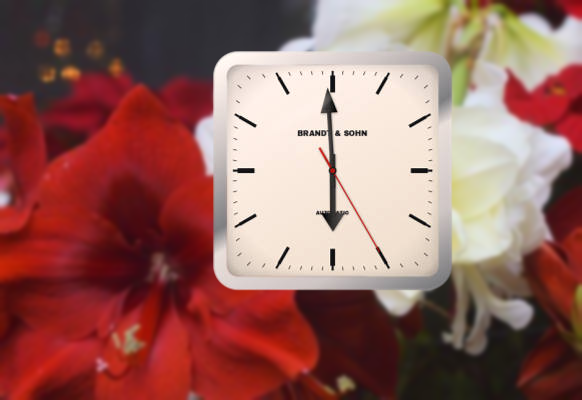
5:59:25
